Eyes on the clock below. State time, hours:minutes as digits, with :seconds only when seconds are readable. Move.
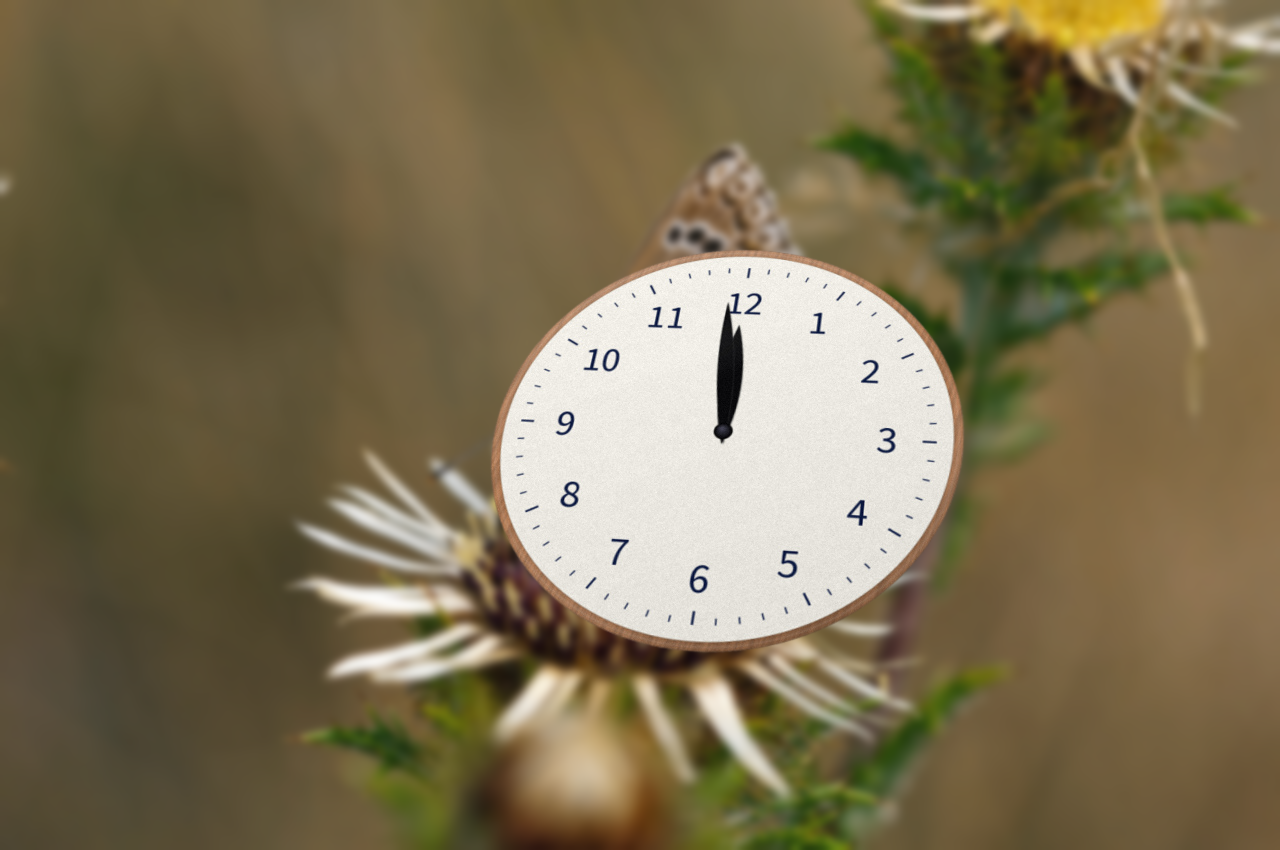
11:59
